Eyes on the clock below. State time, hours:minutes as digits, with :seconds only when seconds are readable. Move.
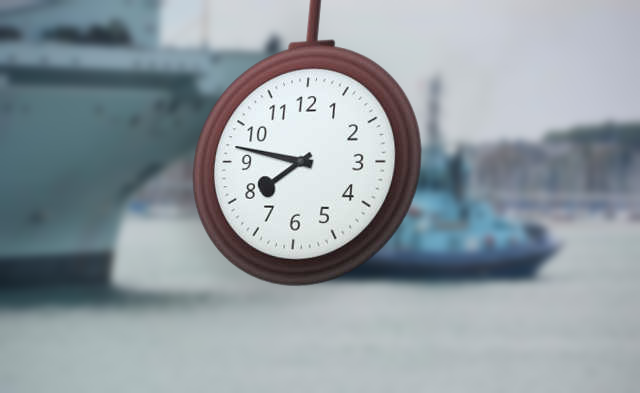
7:47
